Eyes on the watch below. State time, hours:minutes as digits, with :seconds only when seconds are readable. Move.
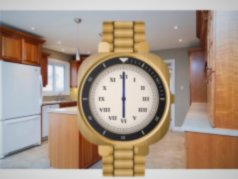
6:00
